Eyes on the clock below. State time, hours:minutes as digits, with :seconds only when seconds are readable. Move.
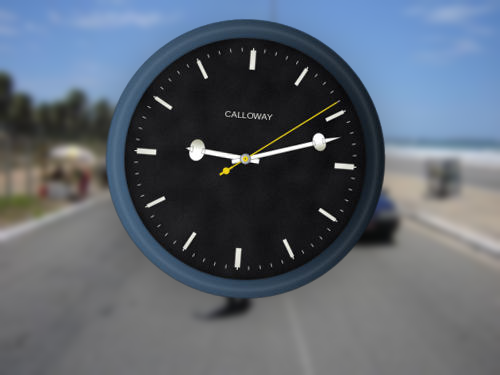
9:12:09
